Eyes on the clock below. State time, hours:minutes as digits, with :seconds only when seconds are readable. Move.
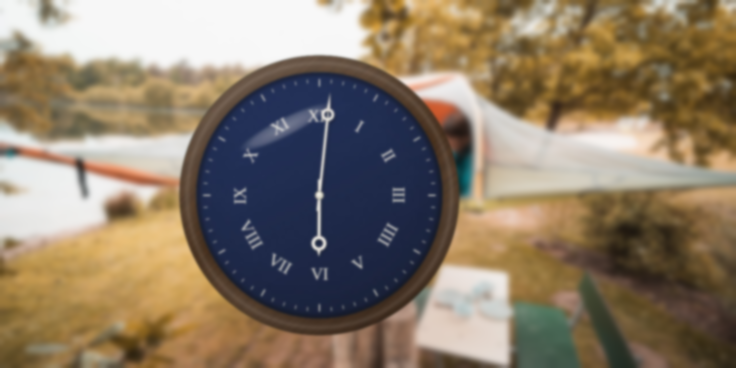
6:01
